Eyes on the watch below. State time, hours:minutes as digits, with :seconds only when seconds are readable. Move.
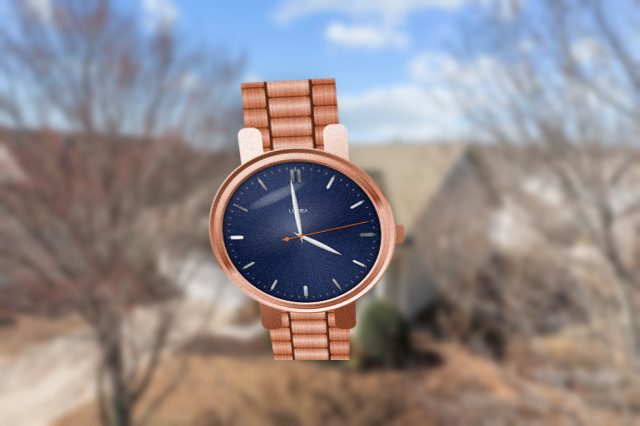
3:59:13
